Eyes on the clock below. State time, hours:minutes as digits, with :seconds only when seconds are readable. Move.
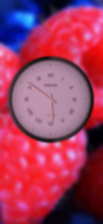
5:51
